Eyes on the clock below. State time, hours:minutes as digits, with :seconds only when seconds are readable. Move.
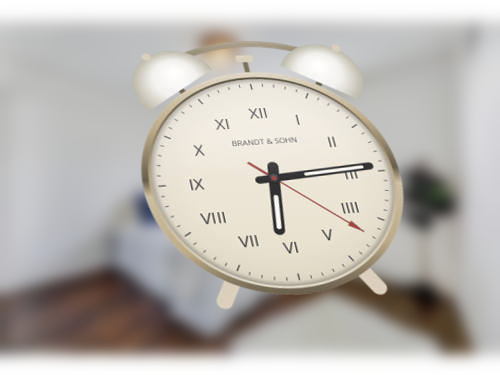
6:14:22
